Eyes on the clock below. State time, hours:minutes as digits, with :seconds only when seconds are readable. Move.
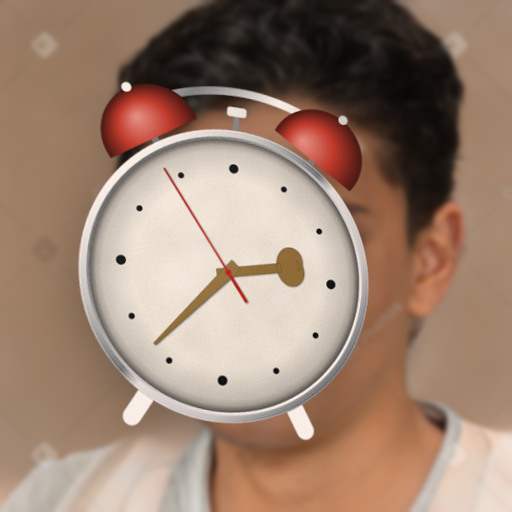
2:36:54
